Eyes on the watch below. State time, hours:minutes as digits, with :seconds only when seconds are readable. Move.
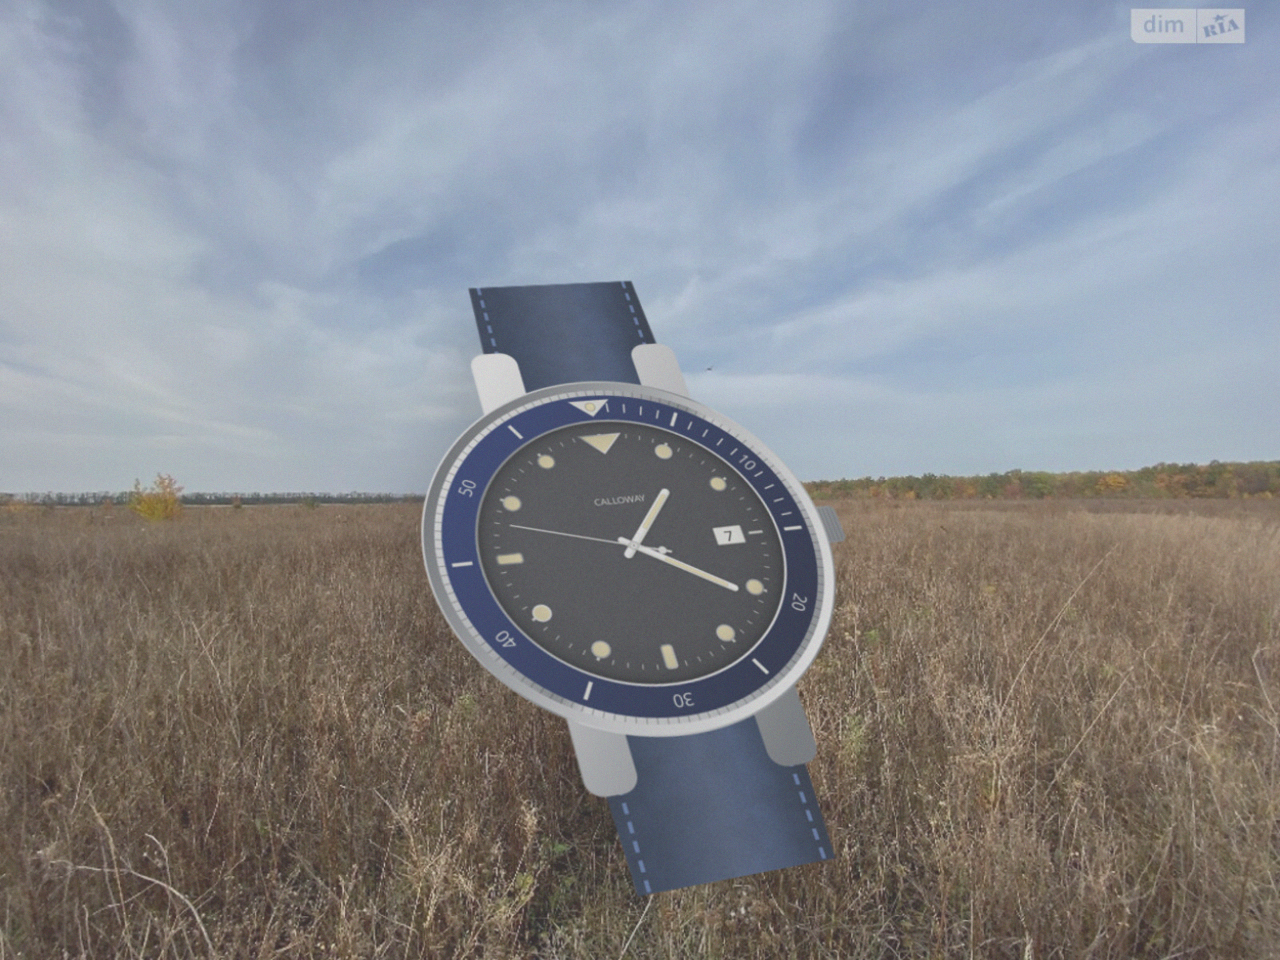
1:20:48
